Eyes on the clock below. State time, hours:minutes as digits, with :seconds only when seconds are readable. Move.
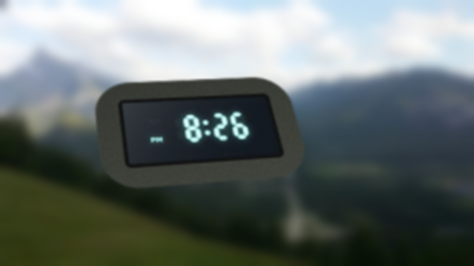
8:26
